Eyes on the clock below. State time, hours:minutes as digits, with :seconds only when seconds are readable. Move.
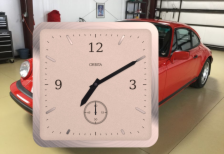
7:10
